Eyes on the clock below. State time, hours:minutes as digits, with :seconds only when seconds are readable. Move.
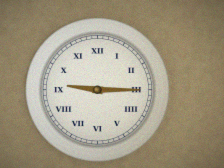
9:15
